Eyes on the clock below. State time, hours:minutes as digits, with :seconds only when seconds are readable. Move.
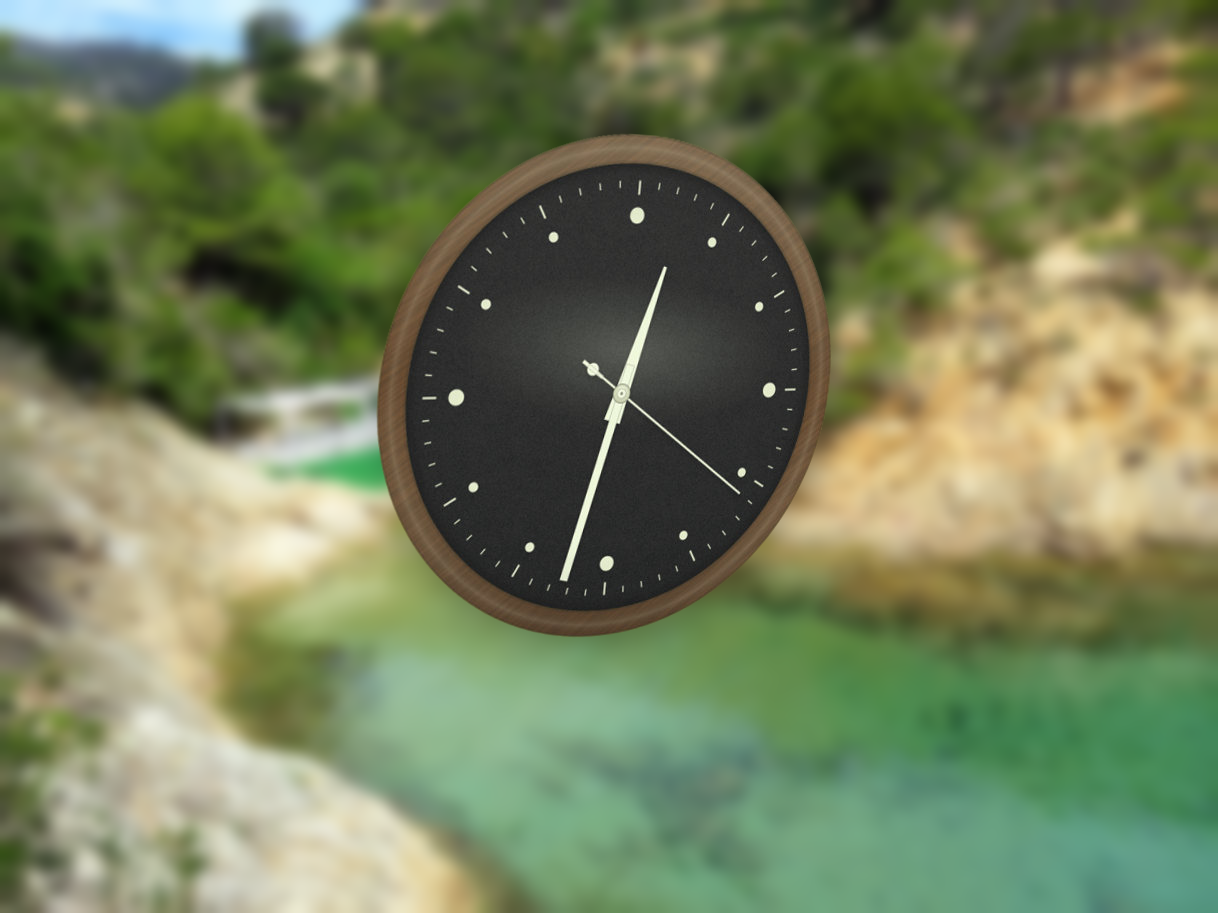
12:32:21
